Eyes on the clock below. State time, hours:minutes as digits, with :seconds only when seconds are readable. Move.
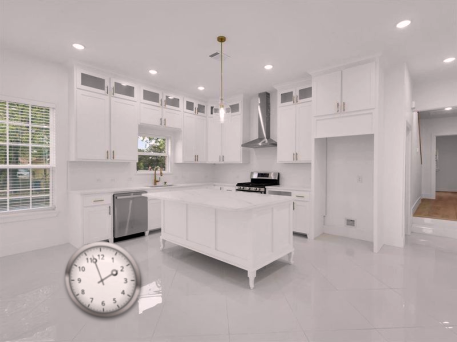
1:57
